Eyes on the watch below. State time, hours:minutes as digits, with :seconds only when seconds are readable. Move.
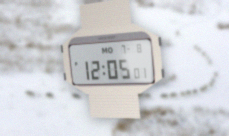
12:05
